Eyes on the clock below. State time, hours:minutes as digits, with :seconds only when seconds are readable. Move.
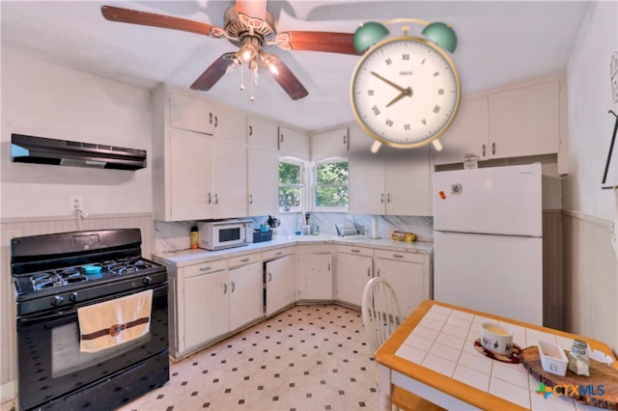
7:50
